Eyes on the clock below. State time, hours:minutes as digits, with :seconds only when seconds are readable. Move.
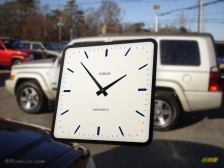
1:53
